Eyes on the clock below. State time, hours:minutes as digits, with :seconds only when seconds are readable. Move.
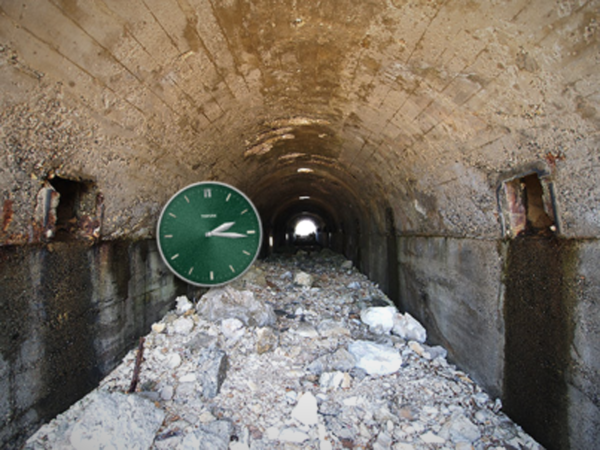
2:16
